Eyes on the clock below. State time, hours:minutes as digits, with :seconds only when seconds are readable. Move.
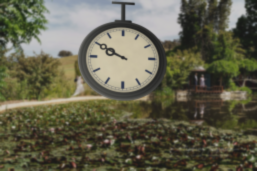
9:50
